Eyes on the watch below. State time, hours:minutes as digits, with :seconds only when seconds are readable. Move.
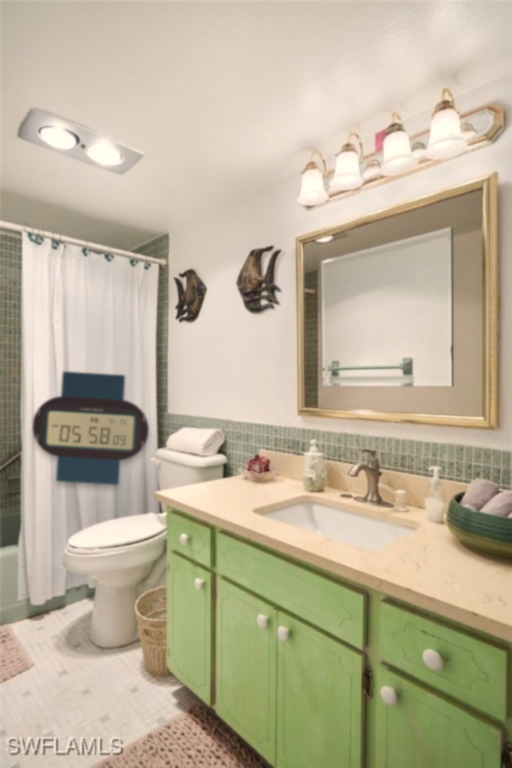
5:58
